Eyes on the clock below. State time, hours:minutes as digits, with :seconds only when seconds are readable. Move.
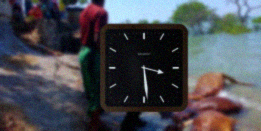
3:29
